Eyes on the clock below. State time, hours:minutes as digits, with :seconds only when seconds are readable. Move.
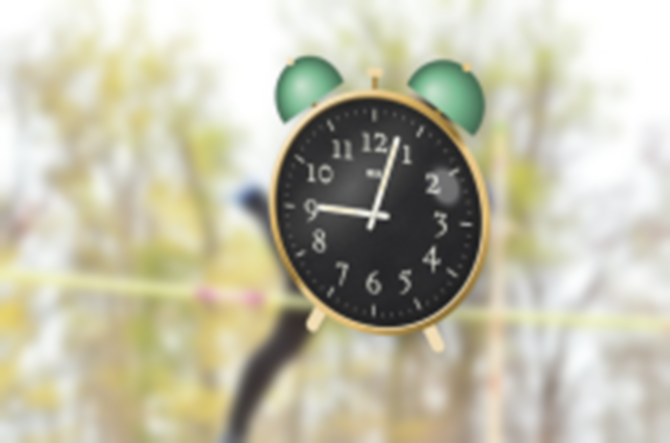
9:03
